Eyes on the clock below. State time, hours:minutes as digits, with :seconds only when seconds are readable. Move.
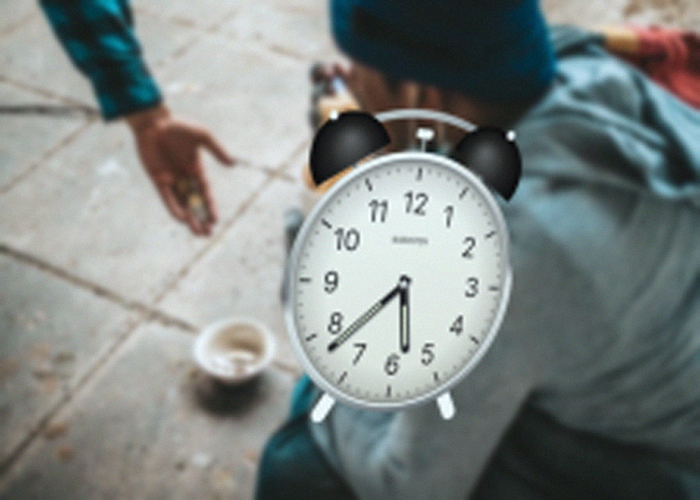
5:38
